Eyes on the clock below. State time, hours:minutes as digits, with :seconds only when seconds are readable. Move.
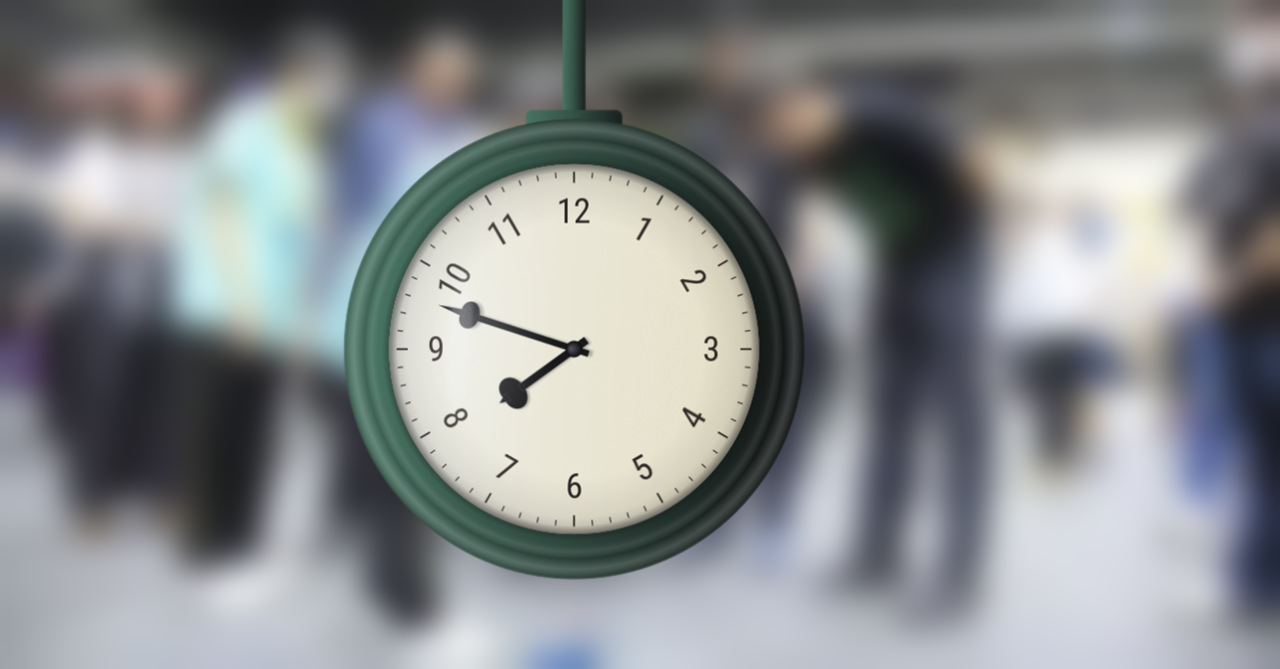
7:48
